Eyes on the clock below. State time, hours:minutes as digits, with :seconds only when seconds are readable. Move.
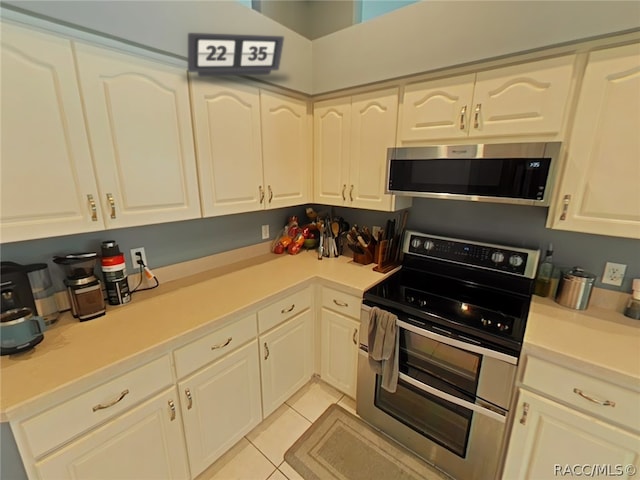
22:35
